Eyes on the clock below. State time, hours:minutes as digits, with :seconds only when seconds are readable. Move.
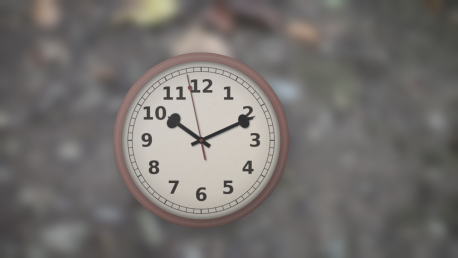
10:10:58
